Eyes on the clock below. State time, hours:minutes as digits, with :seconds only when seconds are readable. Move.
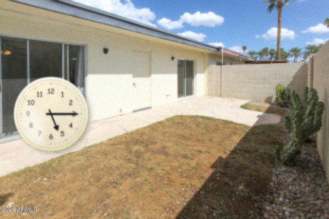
5:15
